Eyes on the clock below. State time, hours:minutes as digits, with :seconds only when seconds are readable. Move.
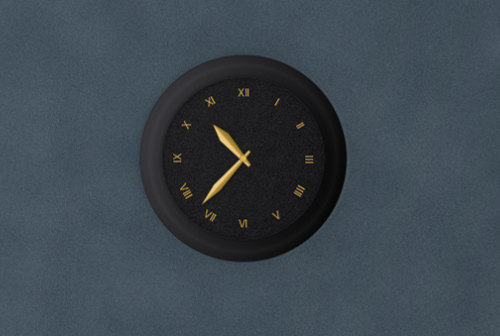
10:37
